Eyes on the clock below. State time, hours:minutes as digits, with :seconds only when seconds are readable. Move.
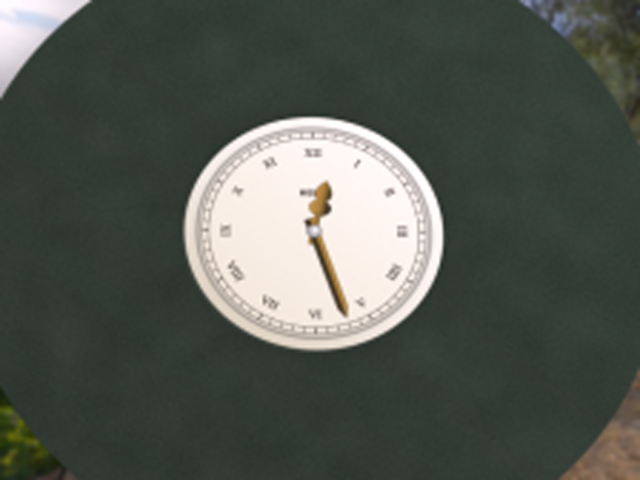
12:27
